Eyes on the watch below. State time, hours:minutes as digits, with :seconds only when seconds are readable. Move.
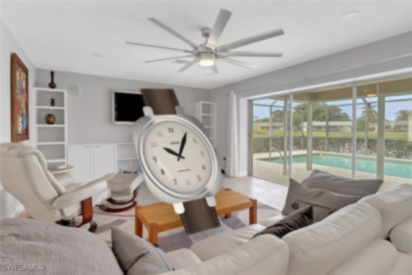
10:06
